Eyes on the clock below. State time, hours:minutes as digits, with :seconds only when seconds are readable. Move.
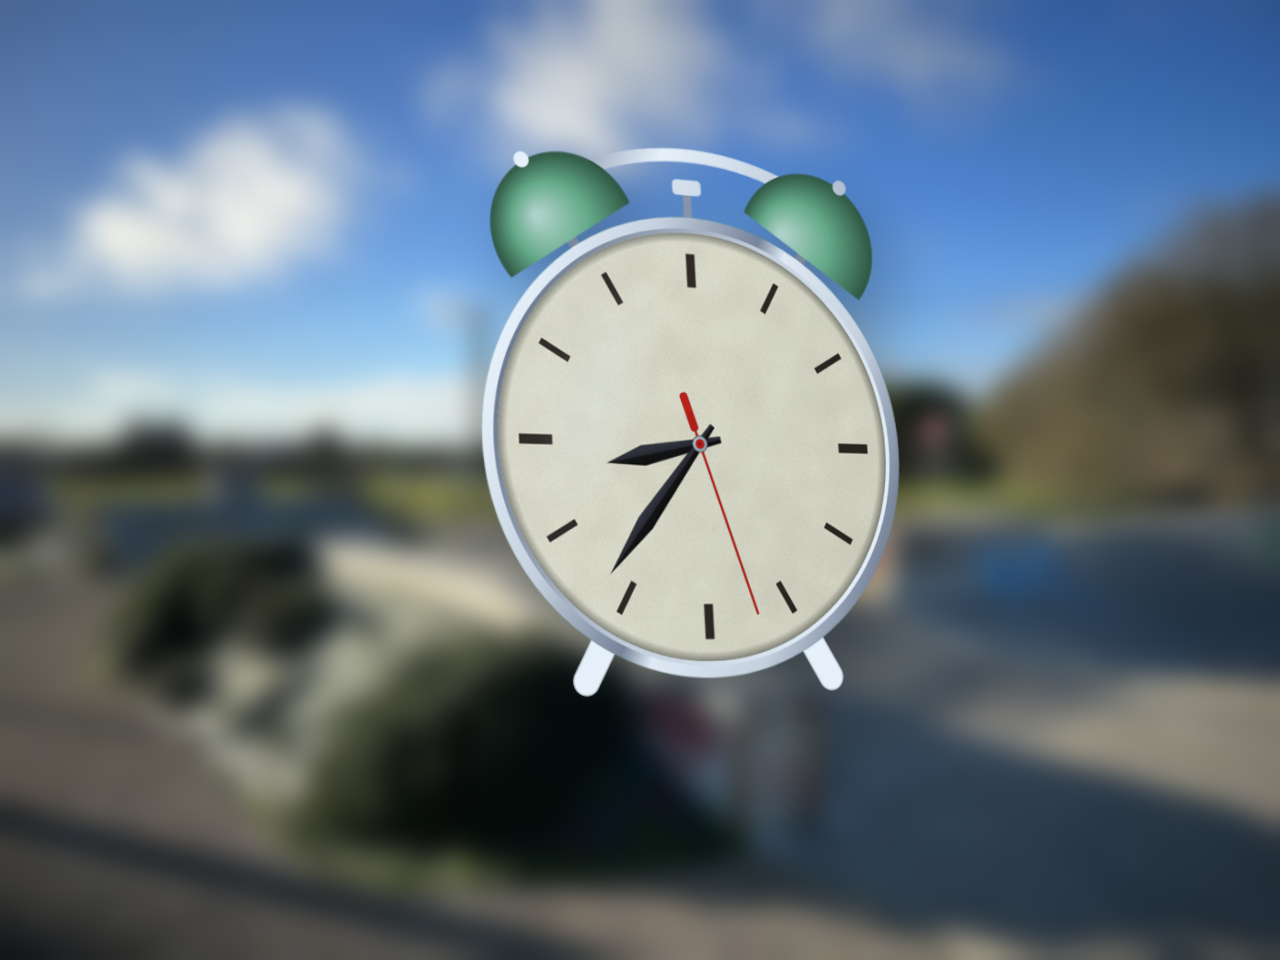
8:36:27
